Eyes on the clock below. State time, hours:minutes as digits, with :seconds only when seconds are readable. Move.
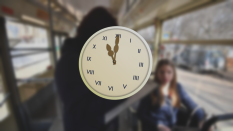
11:00
